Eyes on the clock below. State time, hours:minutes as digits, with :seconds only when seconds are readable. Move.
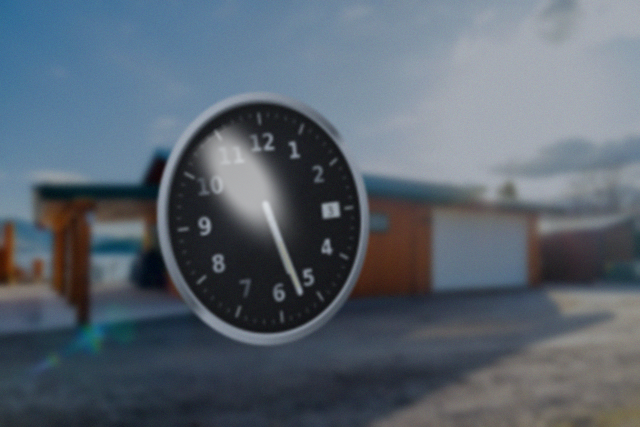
5:27
